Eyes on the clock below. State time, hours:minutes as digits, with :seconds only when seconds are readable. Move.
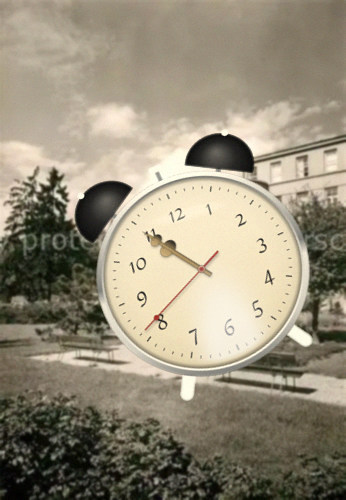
10:54:41
